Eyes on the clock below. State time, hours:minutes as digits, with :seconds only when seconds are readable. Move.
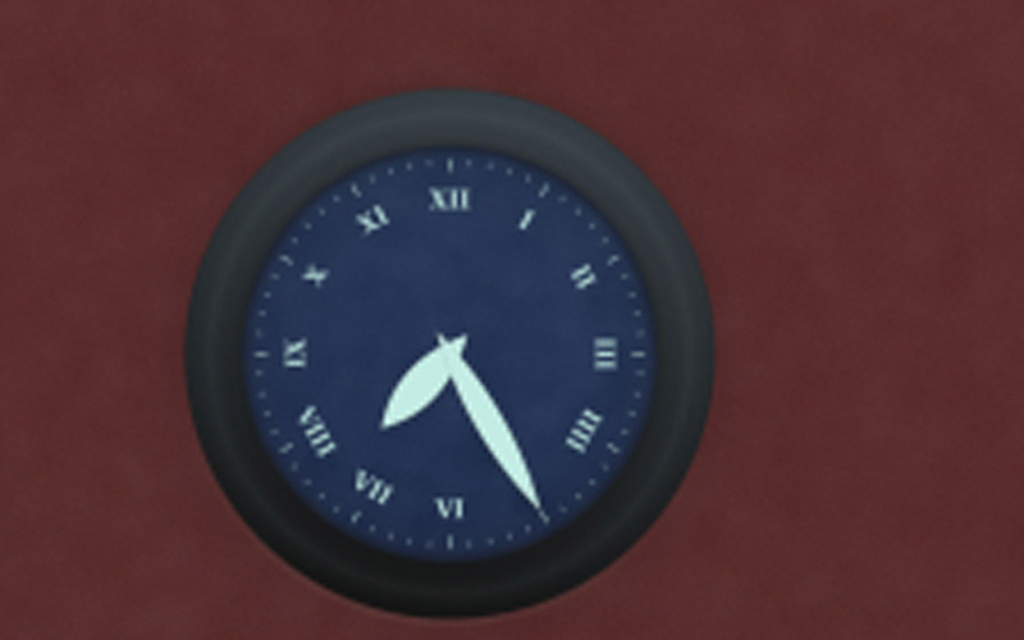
7:25
